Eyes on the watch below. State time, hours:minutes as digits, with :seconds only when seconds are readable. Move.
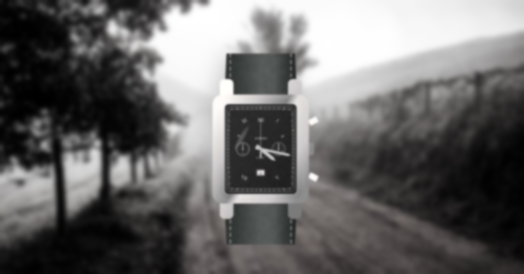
4:17
